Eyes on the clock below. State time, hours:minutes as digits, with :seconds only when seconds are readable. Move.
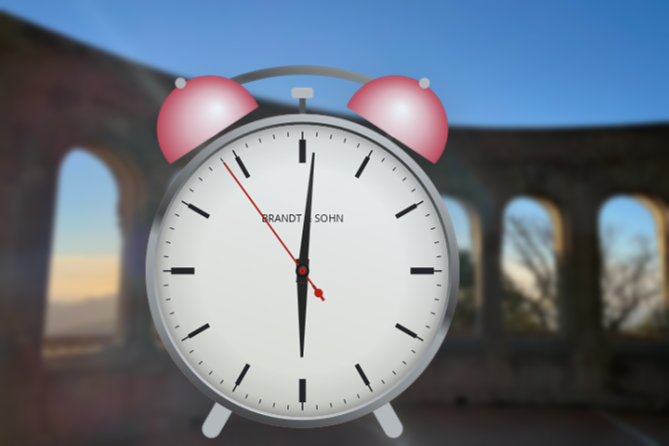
6:00:54
